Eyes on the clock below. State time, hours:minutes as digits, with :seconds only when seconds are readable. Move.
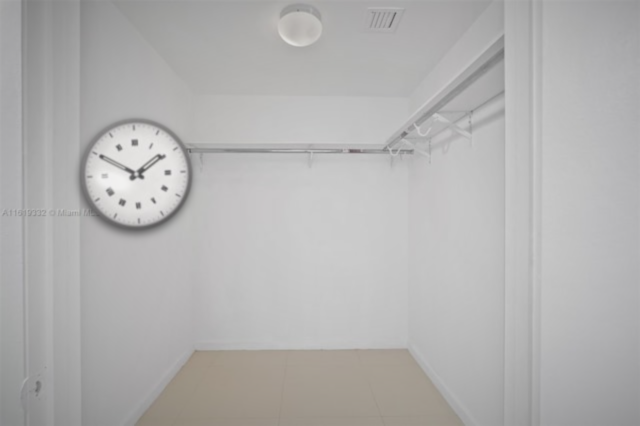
1:50
